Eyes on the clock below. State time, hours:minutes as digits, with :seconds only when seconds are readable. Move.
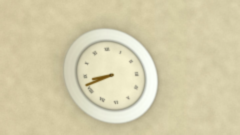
8:42
